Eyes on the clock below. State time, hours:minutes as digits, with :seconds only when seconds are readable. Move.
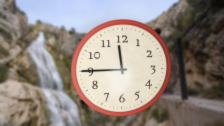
11:45
